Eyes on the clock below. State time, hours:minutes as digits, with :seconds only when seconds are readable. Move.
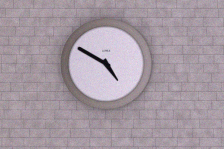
4:50
